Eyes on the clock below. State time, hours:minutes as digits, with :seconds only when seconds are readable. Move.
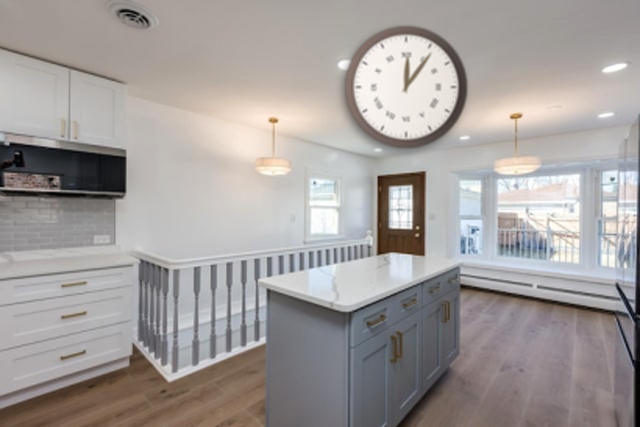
12:06
